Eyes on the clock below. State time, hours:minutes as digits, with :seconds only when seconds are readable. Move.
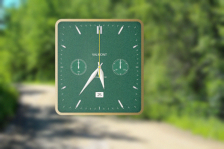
5:36
